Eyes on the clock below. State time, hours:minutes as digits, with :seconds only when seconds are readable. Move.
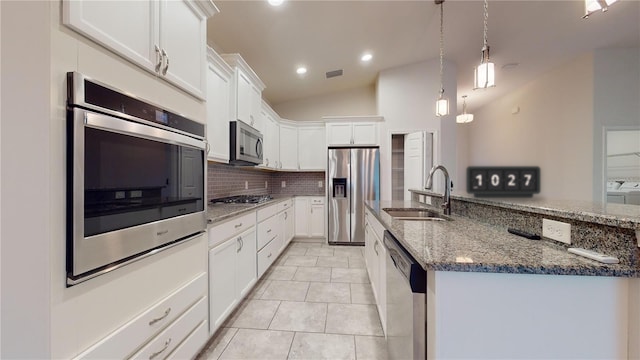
10:27
